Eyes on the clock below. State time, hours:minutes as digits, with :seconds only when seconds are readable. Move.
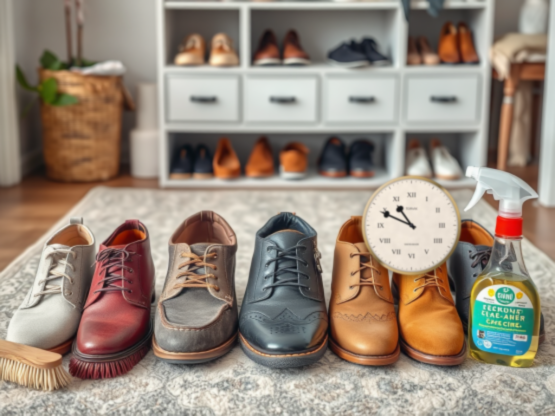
10:49
